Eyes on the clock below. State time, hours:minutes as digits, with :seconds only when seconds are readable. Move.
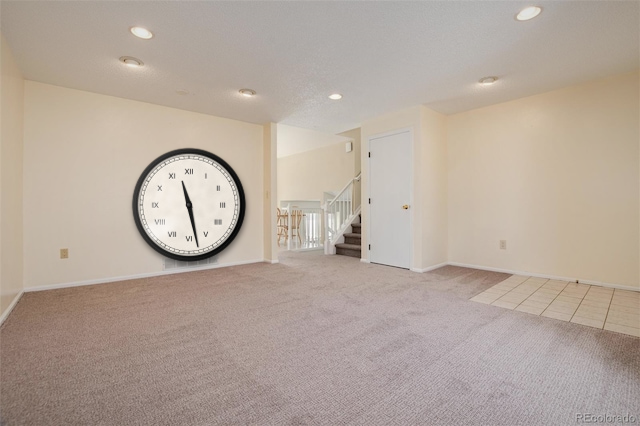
11:28
